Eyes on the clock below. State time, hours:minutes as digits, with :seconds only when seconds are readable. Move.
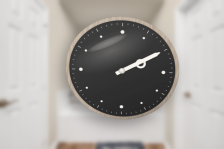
2:10
